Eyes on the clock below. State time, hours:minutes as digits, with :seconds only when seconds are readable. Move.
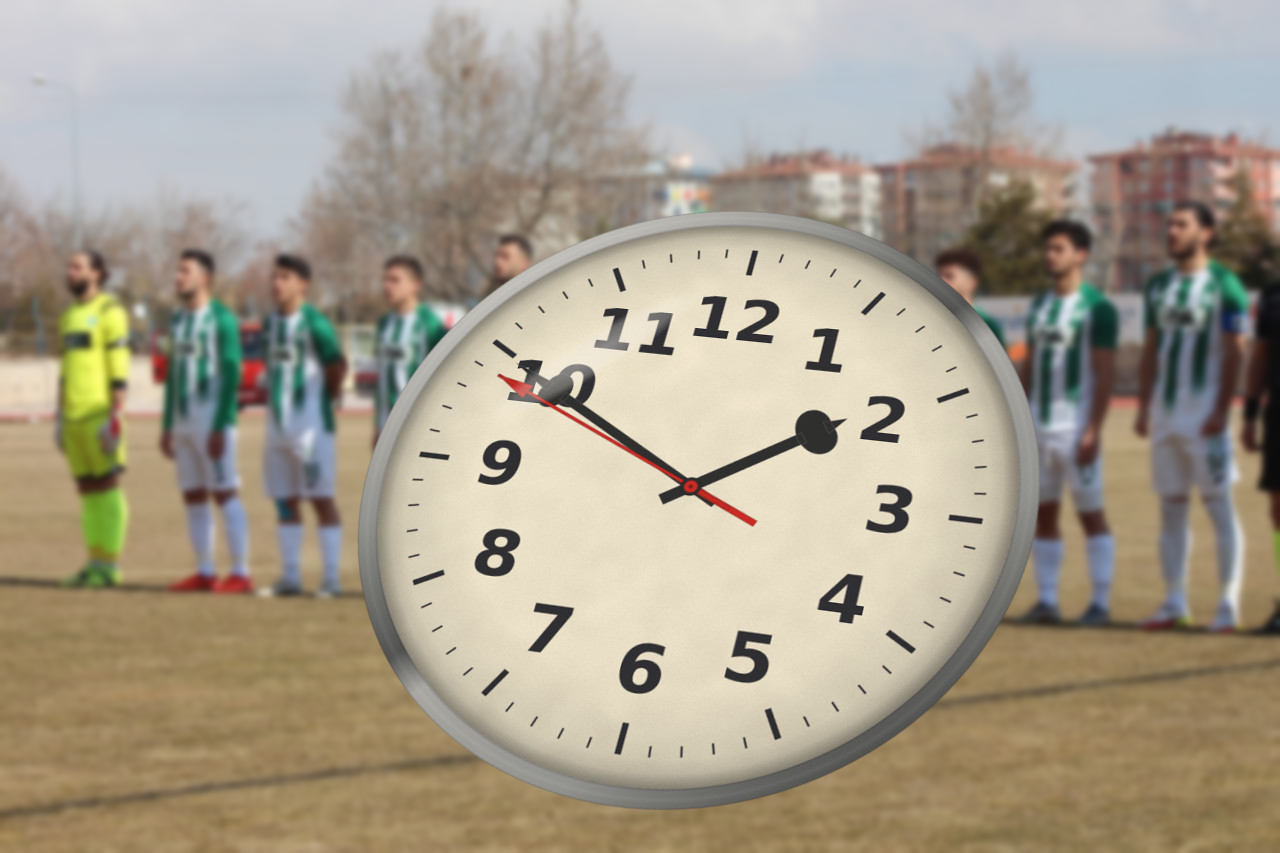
1:49:49
